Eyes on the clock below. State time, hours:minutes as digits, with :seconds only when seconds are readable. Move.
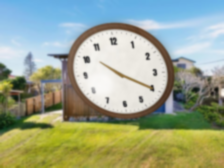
10:20
